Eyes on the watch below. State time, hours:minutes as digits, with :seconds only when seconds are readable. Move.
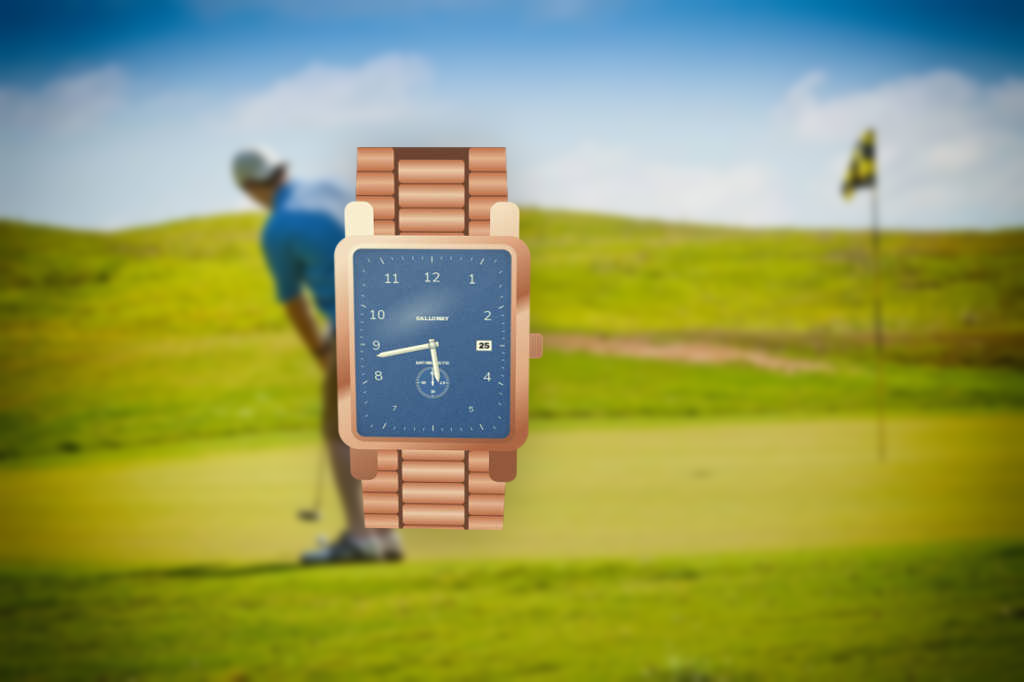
5:43
